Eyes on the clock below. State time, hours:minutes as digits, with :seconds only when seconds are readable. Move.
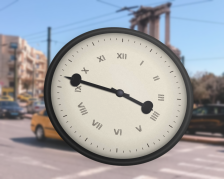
3:47
